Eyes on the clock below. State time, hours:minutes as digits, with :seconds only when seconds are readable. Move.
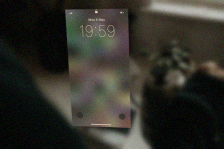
19:59
